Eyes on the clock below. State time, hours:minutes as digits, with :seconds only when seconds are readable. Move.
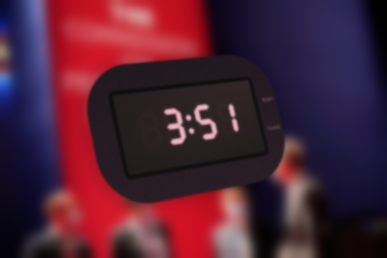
3:51
